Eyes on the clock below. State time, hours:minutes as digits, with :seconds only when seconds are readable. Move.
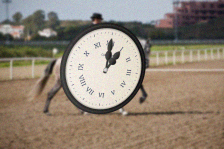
1:00
